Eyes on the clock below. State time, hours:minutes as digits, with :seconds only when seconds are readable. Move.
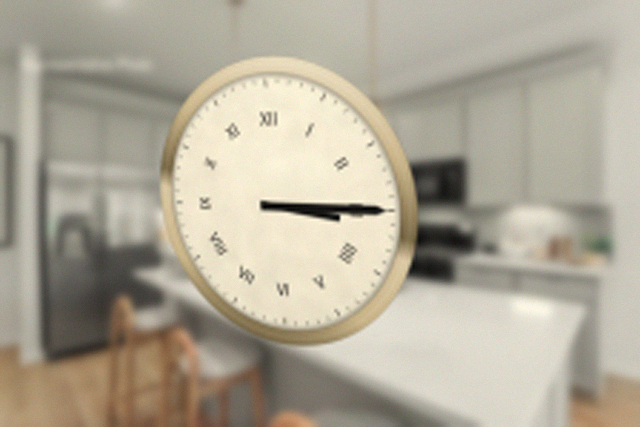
3:15
